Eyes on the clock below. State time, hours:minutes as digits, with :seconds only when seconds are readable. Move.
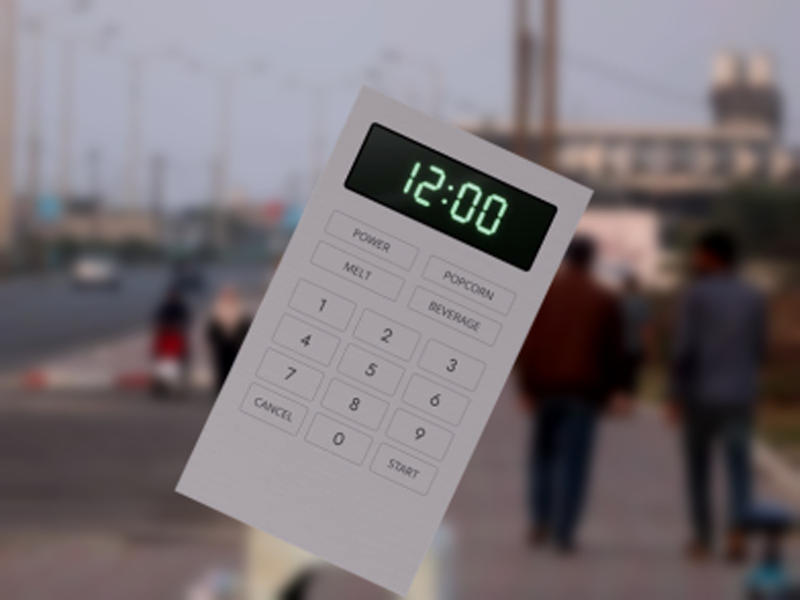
12:00
